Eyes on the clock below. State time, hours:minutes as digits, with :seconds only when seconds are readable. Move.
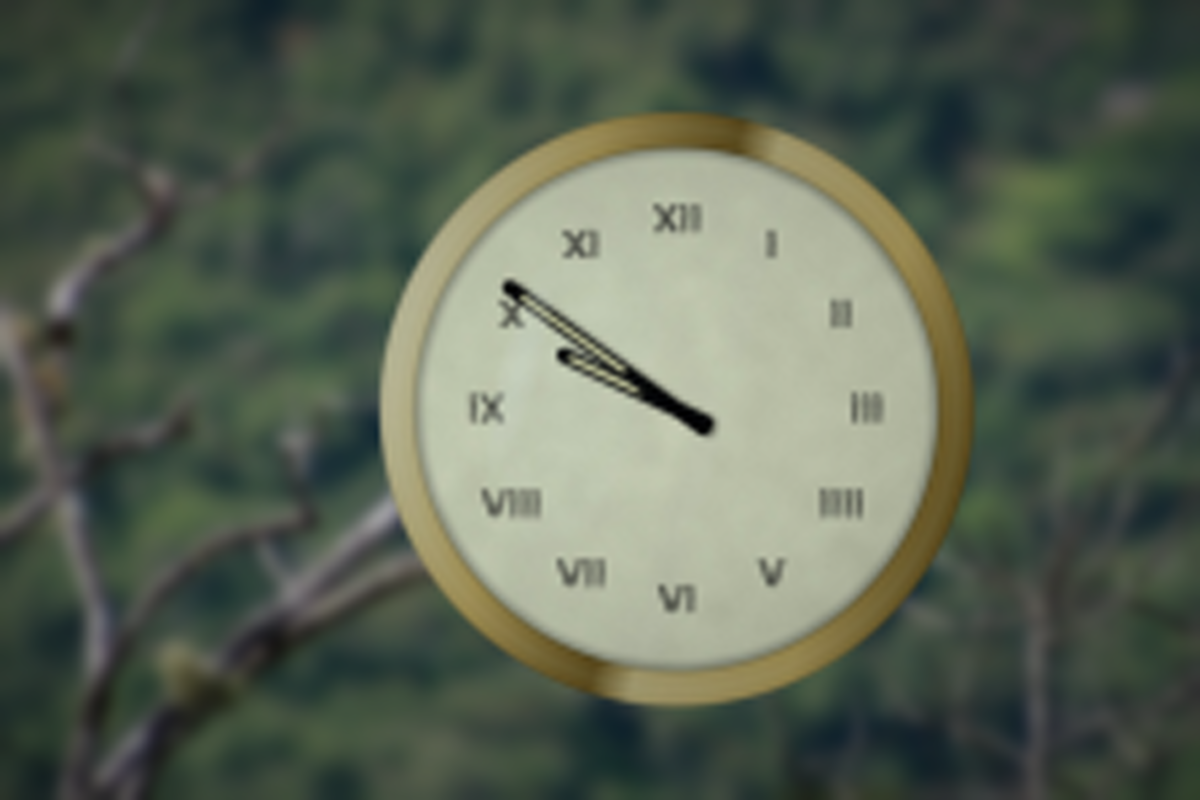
9:51
